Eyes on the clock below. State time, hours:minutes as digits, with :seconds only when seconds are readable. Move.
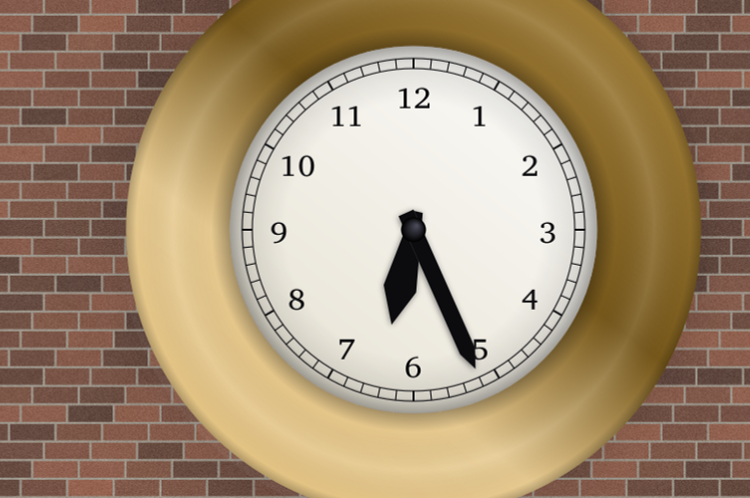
6:26
